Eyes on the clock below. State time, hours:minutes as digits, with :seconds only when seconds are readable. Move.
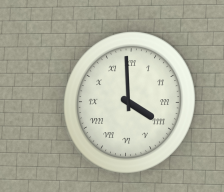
3:59
